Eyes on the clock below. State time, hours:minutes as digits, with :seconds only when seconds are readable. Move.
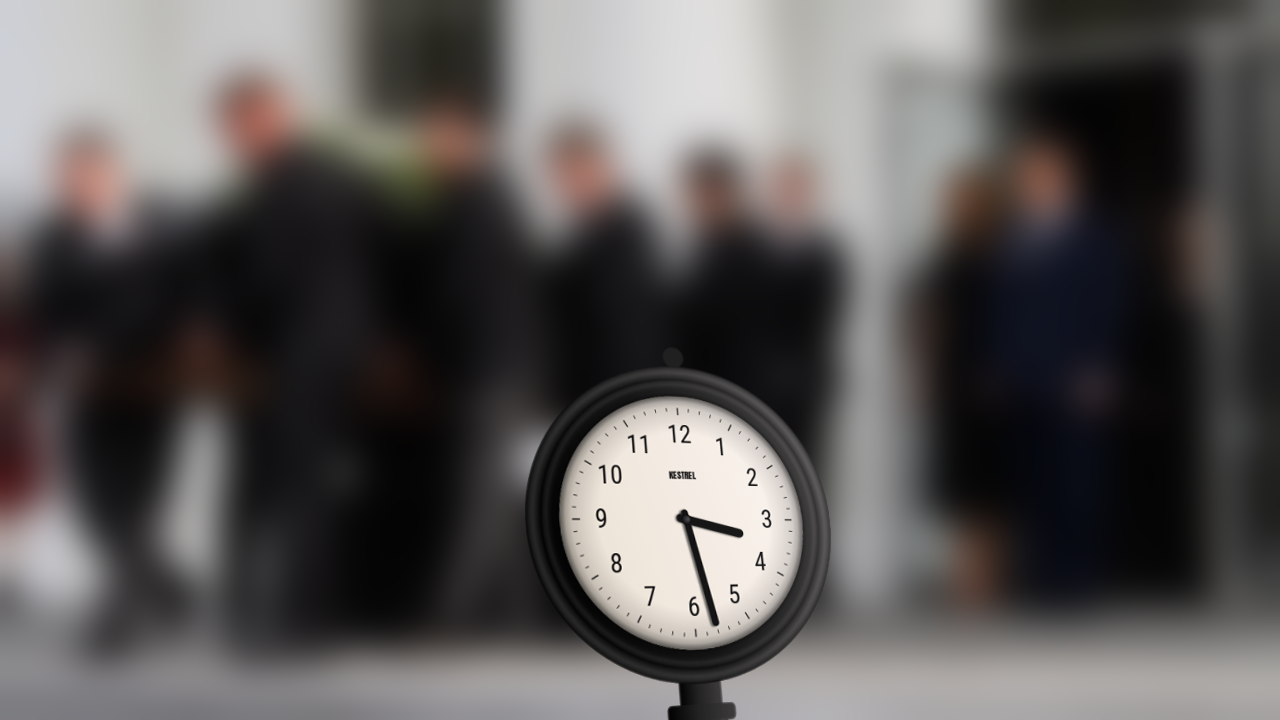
3:28
